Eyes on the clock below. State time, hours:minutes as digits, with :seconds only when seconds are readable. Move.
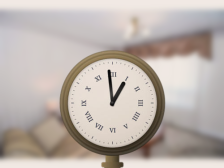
12:59
